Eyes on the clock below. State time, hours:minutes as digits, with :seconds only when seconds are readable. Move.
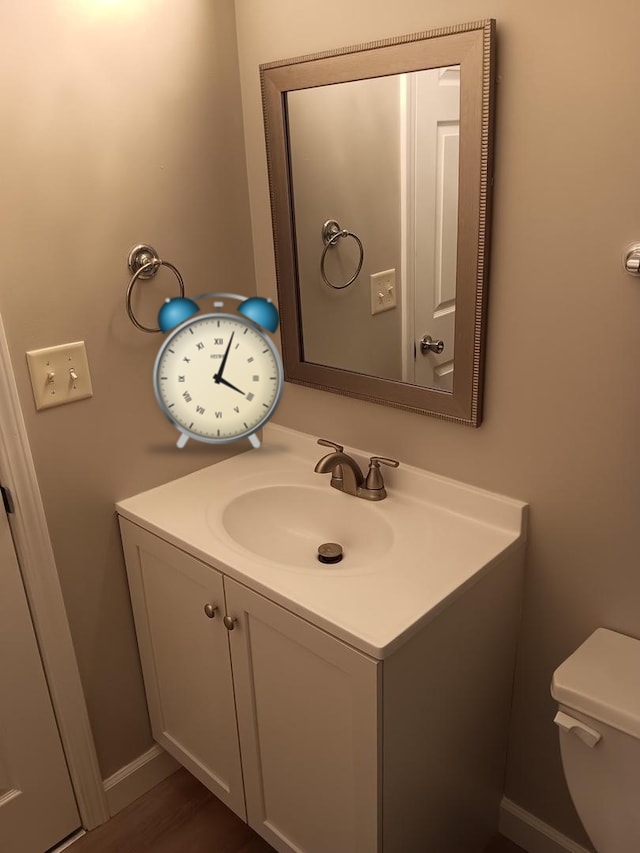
4:03
